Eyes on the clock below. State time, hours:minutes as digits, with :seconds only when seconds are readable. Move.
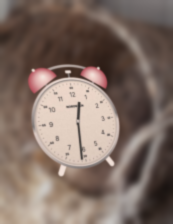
12:31
